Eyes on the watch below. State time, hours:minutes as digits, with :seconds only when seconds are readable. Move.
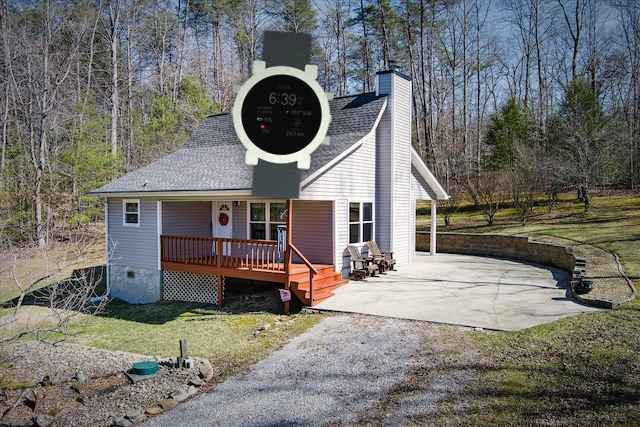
6:39
